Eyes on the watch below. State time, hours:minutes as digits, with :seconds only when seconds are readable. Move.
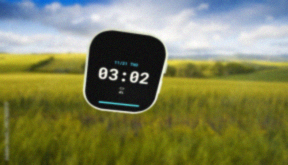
3:02
